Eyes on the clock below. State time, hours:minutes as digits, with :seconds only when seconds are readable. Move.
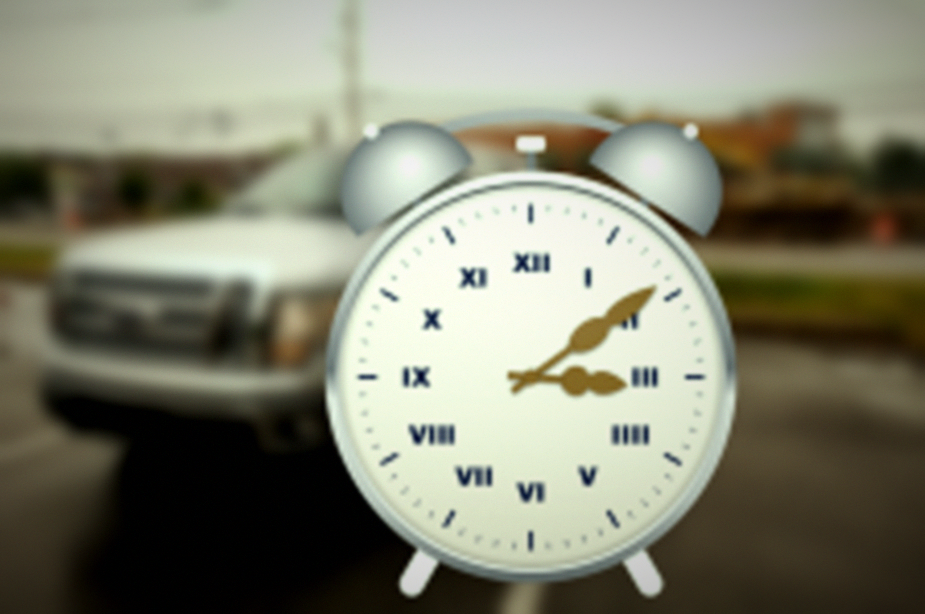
3:09
